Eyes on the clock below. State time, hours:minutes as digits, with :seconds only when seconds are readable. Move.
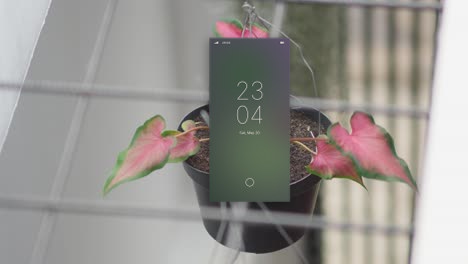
23:04
